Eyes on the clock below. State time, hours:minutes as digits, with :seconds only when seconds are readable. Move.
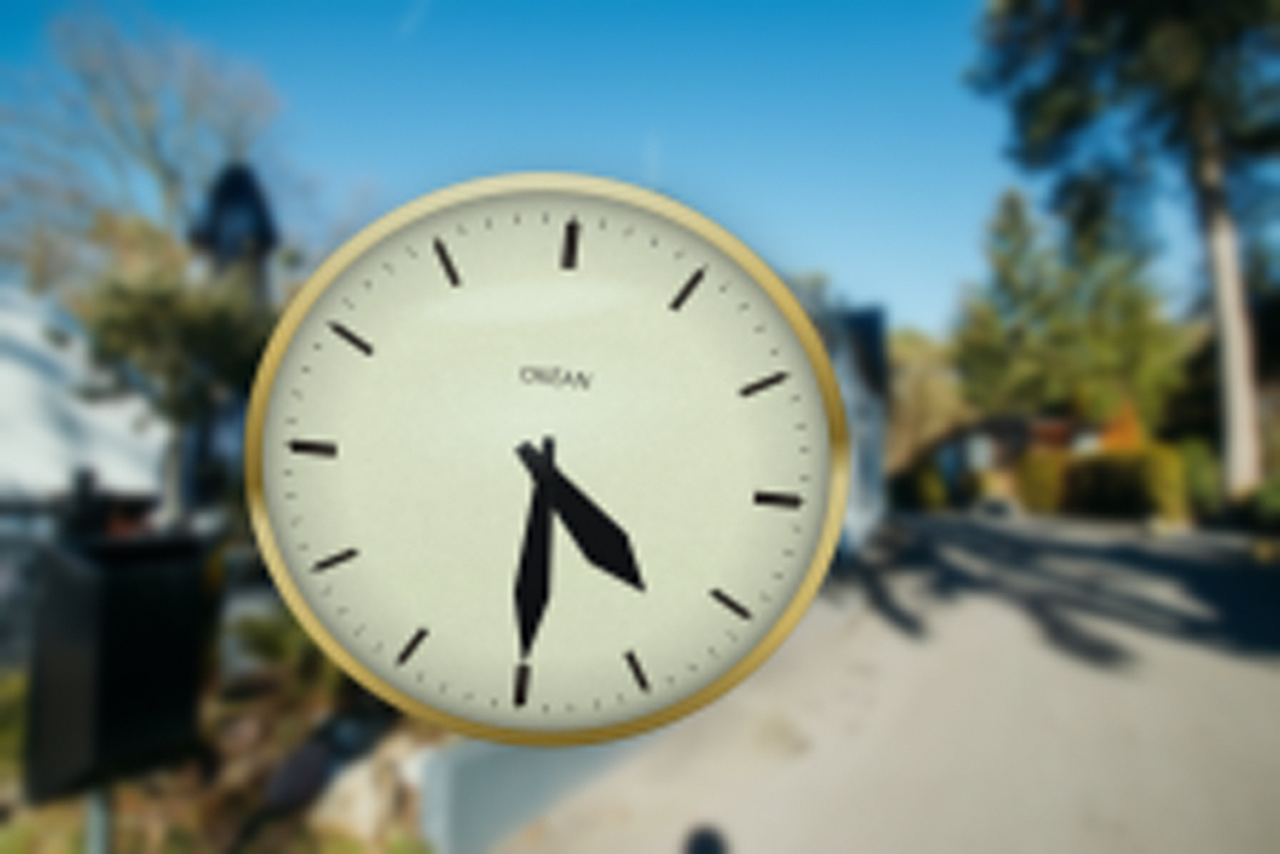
4:30
